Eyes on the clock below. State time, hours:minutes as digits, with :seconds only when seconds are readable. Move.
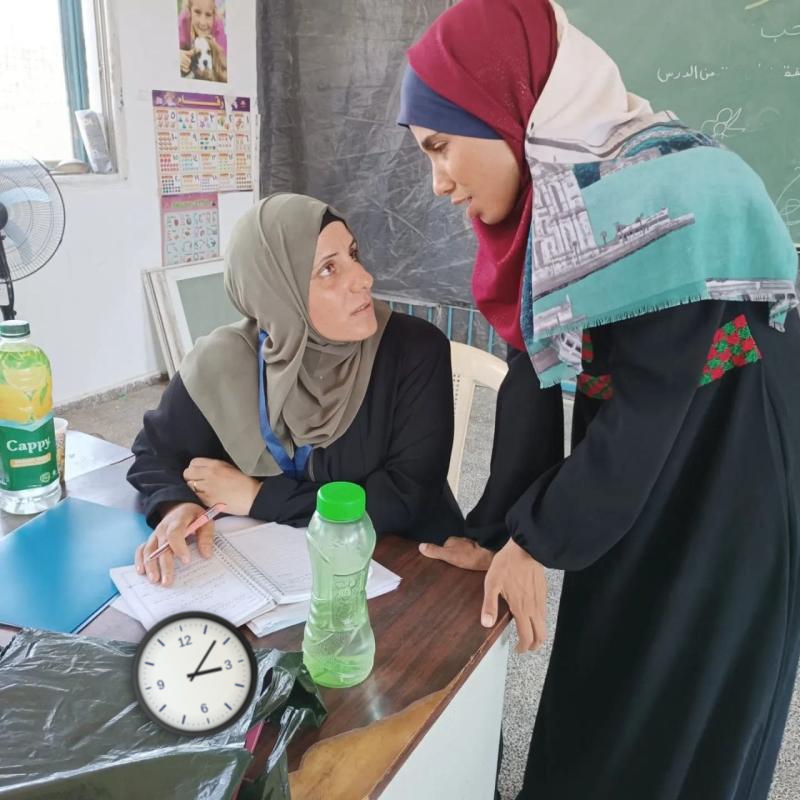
3:08
